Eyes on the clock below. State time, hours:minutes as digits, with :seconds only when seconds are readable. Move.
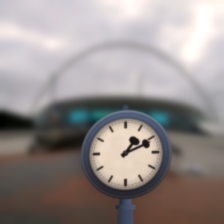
1:11
